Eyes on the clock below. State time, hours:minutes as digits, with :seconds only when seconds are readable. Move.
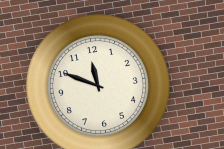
11:50
